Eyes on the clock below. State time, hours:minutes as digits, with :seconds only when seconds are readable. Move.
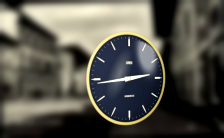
2:44
